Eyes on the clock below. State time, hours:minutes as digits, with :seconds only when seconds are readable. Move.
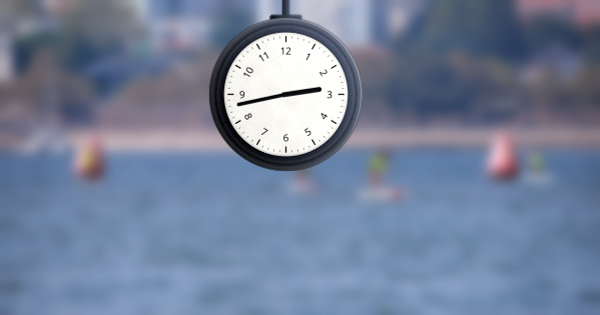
2:43
